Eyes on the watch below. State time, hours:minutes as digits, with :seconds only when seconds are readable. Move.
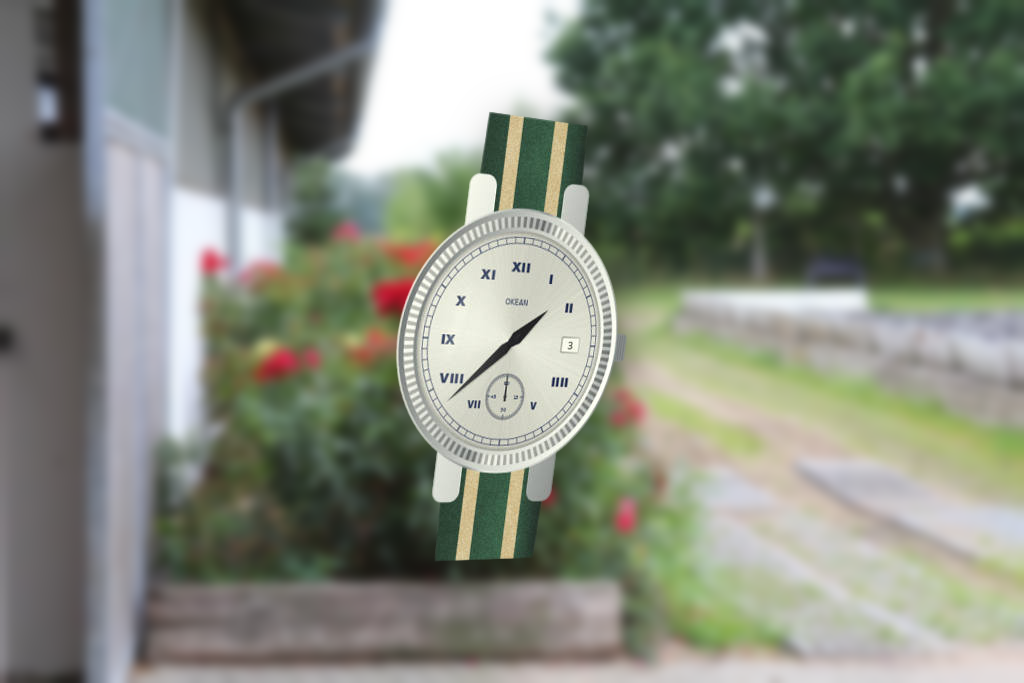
1:38
